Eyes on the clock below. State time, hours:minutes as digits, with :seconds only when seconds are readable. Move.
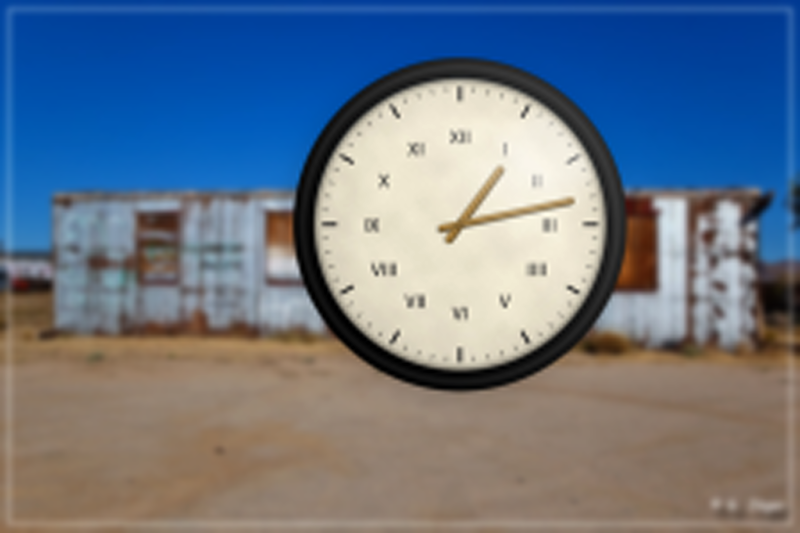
1:13
